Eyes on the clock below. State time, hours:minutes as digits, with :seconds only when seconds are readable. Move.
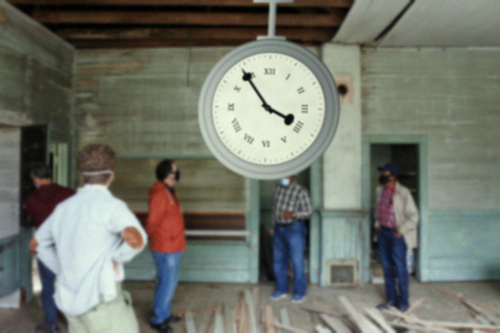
3:54
